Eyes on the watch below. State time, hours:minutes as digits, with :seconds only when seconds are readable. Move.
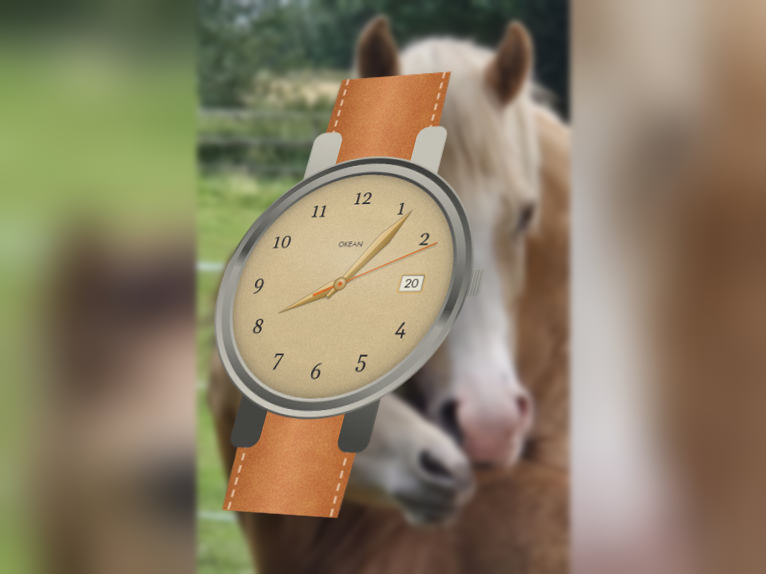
8:06:11
